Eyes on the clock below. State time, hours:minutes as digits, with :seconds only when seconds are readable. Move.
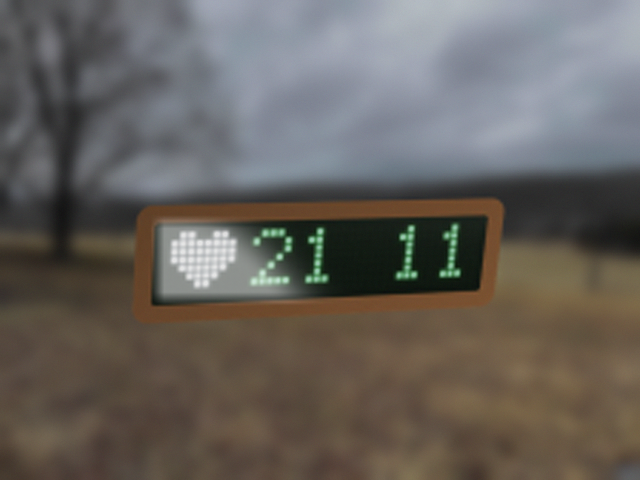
21:11
